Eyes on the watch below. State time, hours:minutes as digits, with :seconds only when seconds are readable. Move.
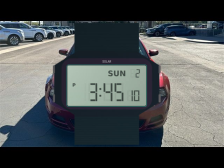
3:45:10
